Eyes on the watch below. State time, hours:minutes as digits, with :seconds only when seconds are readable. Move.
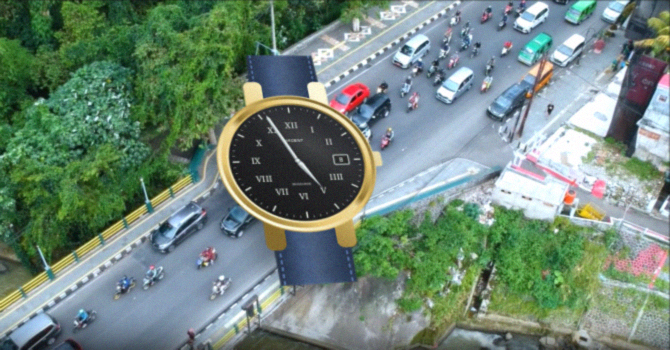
4:56
